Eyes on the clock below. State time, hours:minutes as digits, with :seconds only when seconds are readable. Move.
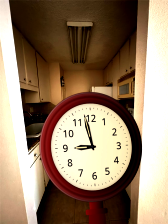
8:58
